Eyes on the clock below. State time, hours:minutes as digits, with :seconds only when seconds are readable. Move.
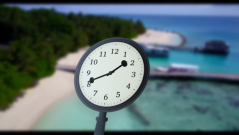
1:41
